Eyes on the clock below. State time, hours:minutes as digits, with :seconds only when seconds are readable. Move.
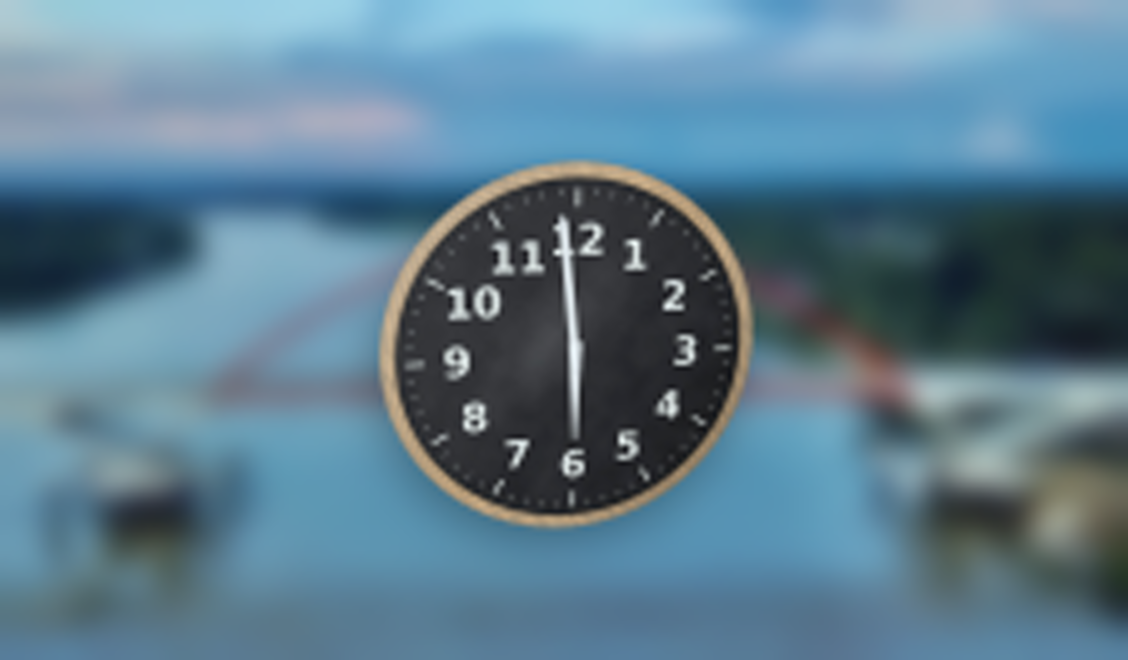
5:59
